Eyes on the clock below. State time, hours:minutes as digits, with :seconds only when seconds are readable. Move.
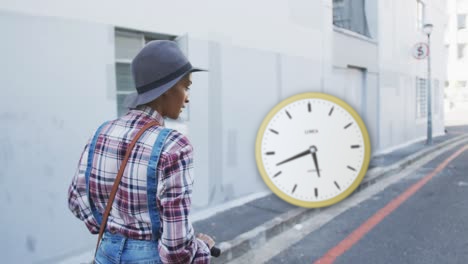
5:42
